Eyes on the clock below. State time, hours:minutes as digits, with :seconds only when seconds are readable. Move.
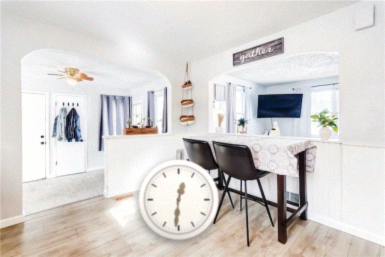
12:31
